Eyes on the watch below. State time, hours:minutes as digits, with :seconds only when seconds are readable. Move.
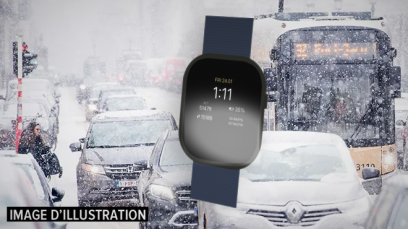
1:11
